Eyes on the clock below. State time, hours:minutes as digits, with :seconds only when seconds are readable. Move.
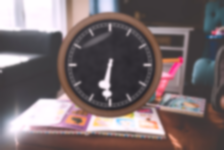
6:31
